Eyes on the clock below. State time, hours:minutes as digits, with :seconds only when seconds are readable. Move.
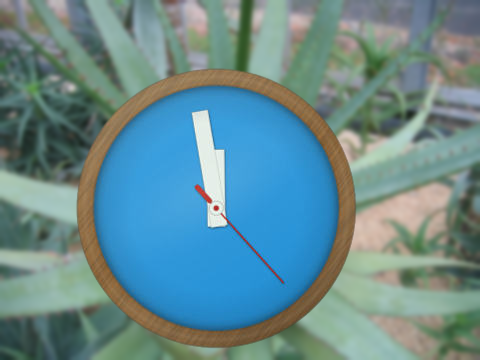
11:58:23
